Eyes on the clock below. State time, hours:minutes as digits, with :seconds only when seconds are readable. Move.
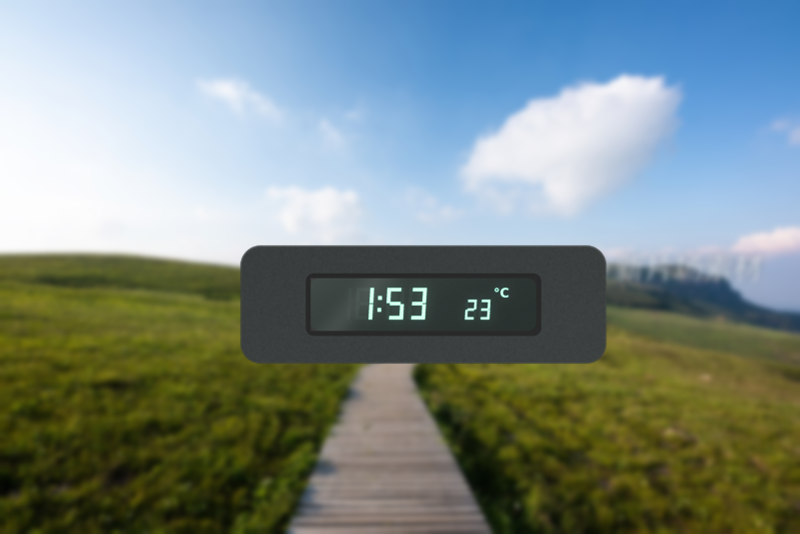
1:53
